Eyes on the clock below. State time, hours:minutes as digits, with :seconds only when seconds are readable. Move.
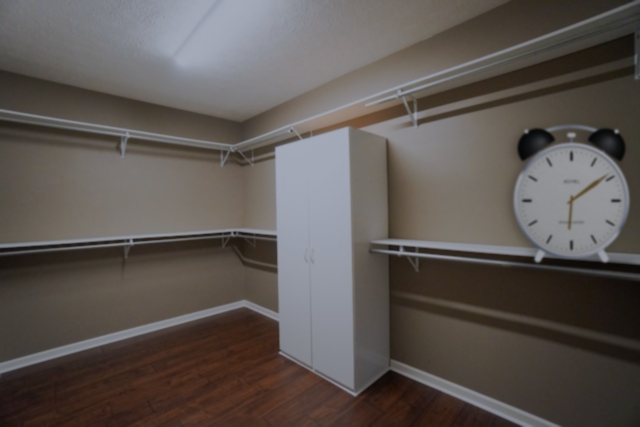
6:09
